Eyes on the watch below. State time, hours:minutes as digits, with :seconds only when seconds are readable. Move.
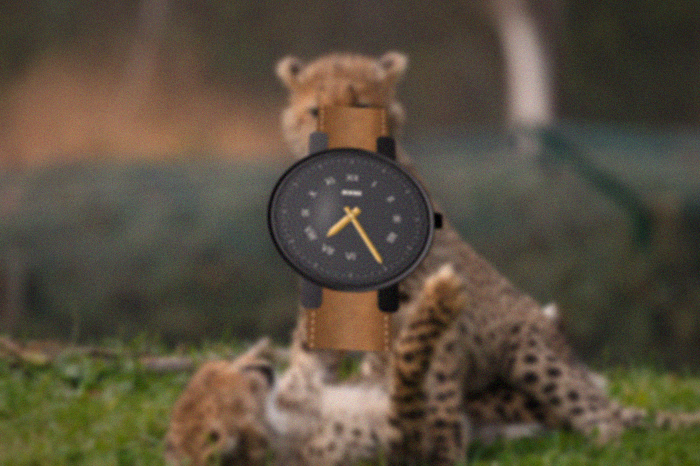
7:25
